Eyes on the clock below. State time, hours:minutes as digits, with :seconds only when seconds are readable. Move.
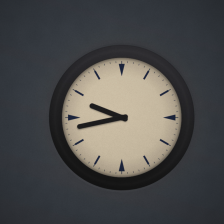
9:43
